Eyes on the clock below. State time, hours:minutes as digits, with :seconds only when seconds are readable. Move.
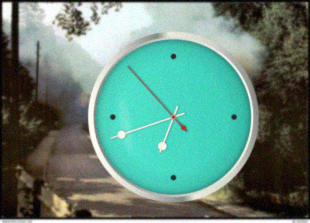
6:41:53
